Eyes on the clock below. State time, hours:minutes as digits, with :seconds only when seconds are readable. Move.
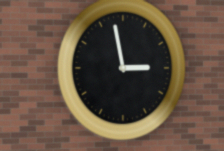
2:58
